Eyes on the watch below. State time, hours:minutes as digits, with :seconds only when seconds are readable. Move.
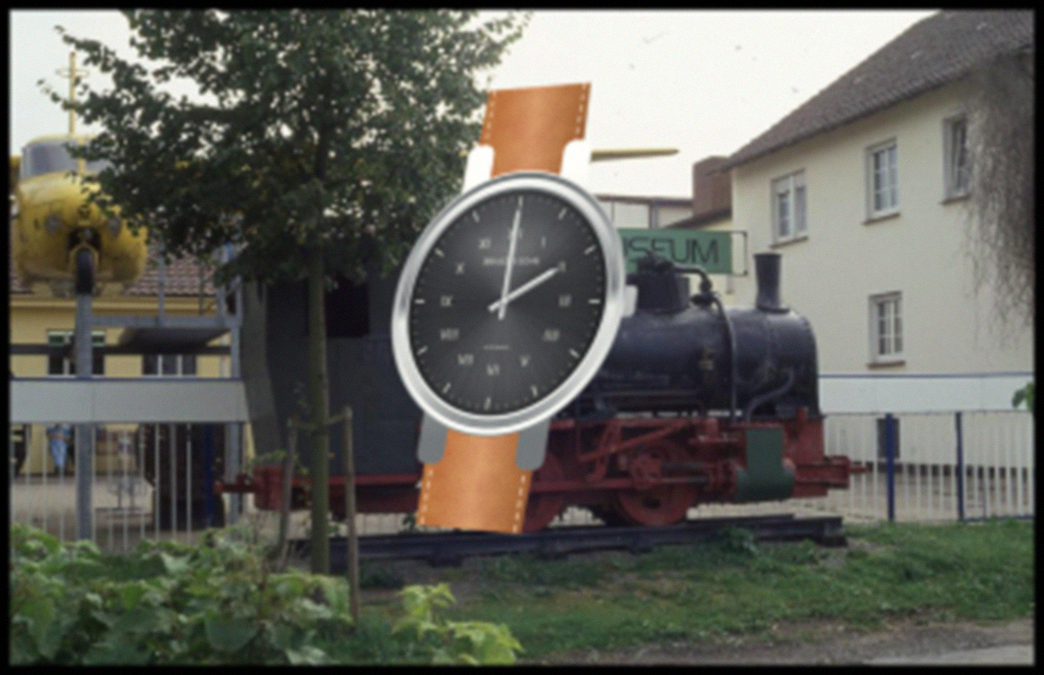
2:00
